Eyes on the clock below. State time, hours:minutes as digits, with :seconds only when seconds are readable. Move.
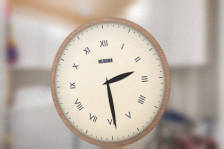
2:29
